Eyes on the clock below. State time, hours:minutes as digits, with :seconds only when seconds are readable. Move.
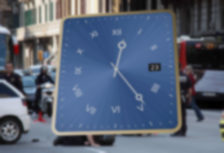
12:24
